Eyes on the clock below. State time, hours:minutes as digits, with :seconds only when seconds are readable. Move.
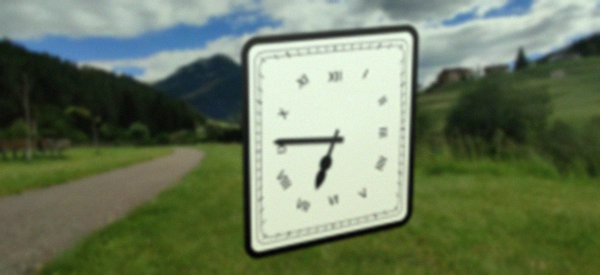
6:46
